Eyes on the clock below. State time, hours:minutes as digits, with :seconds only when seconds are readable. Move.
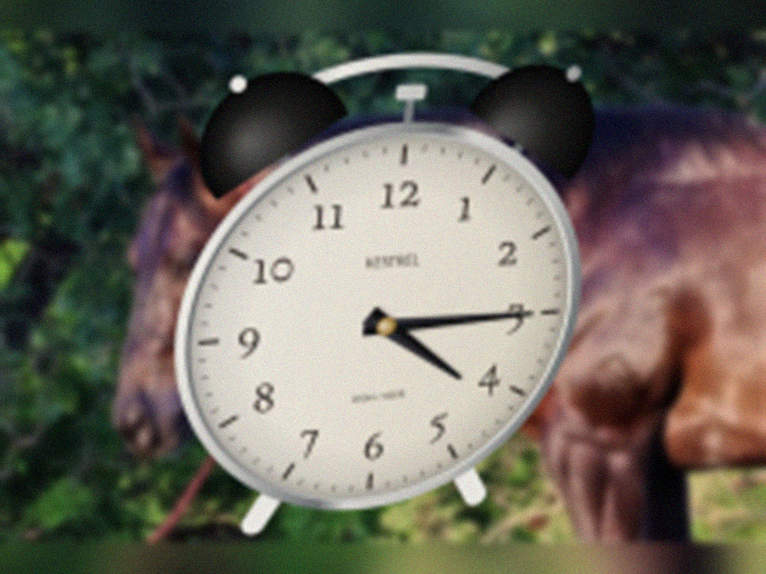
4:15
